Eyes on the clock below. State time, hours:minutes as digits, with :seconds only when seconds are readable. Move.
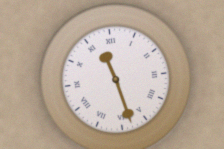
11:28
